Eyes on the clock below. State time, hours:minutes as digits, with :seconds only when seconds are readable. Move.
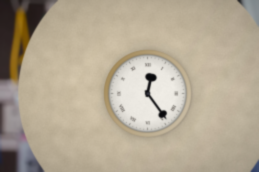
12:24
